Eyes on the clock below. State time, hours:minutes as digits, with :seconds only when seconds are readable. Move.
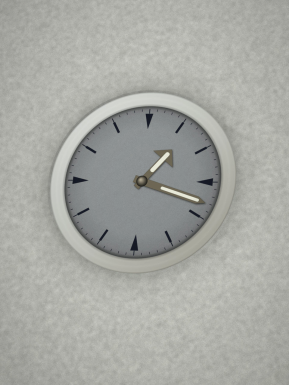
1:18
